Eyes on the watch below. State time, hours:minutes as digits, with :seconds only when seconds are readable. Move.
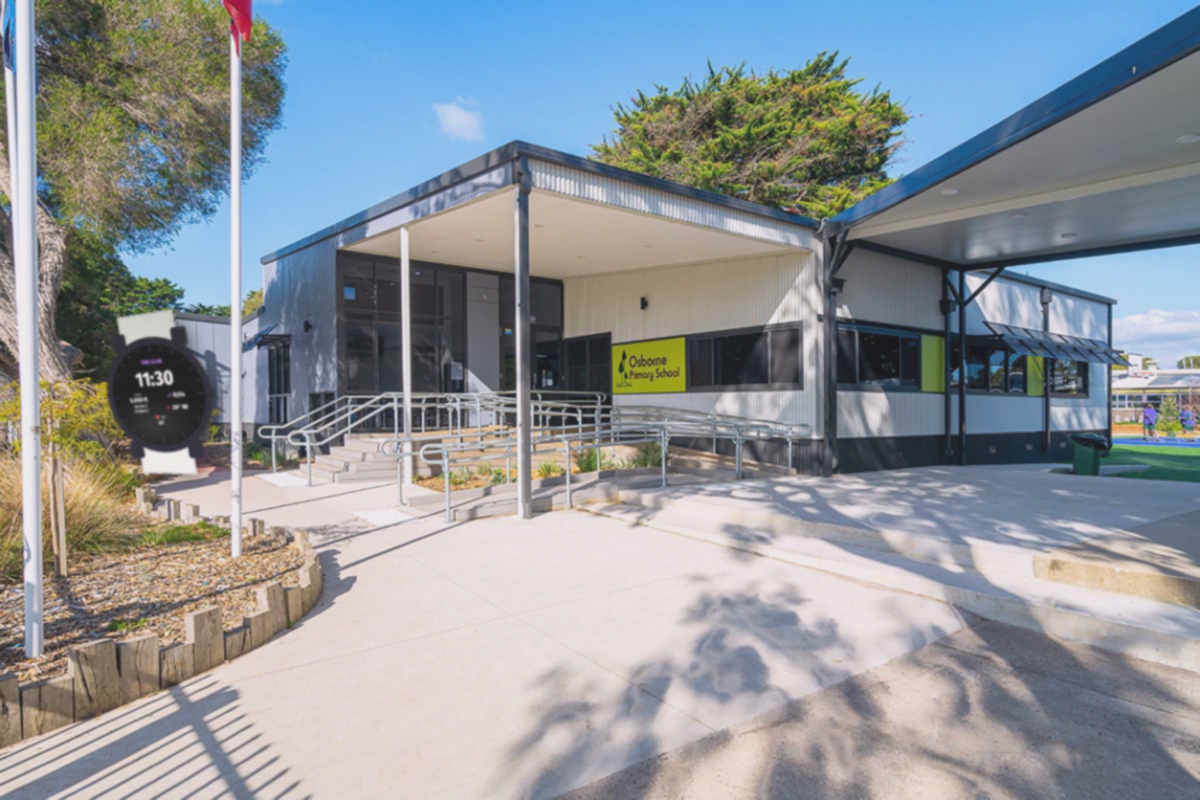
11:30
